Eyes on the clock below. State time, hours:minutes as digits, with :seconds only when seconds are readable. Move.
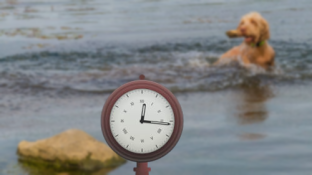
12:16
